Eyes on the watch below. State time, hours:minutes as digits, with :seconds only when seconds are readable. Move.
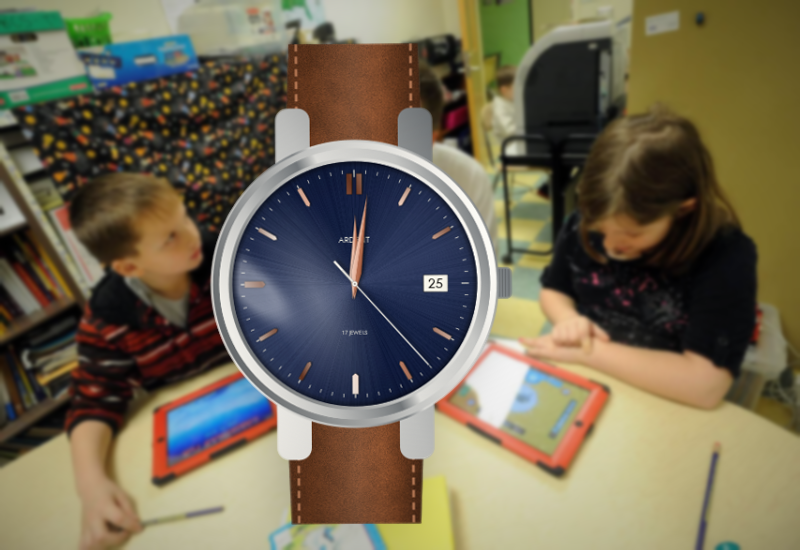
12:01:23
